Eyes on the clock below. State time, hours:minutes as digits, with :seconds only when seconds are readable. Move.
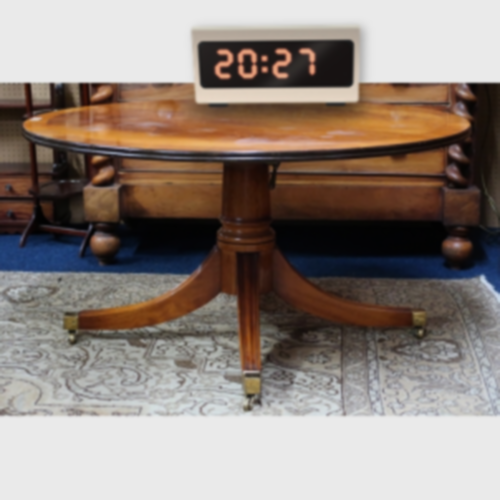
20:27
